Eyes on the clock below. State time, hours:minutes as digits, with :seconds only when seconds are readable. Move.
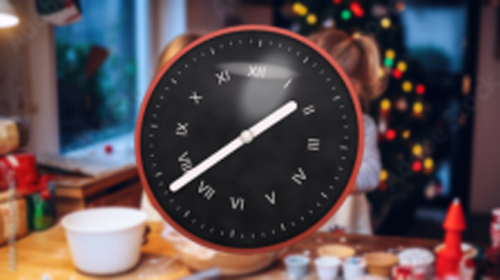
1:38
